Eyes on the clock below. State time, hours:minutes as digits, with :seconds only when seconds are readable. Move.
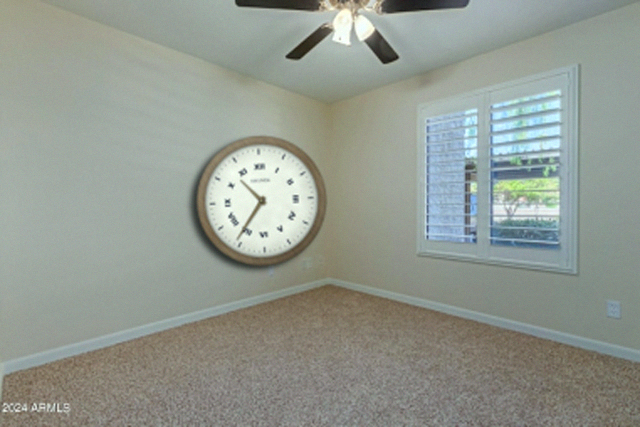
10:36
